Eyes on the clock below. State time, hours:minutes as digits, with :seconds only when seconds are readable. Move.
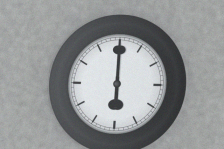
6:00
